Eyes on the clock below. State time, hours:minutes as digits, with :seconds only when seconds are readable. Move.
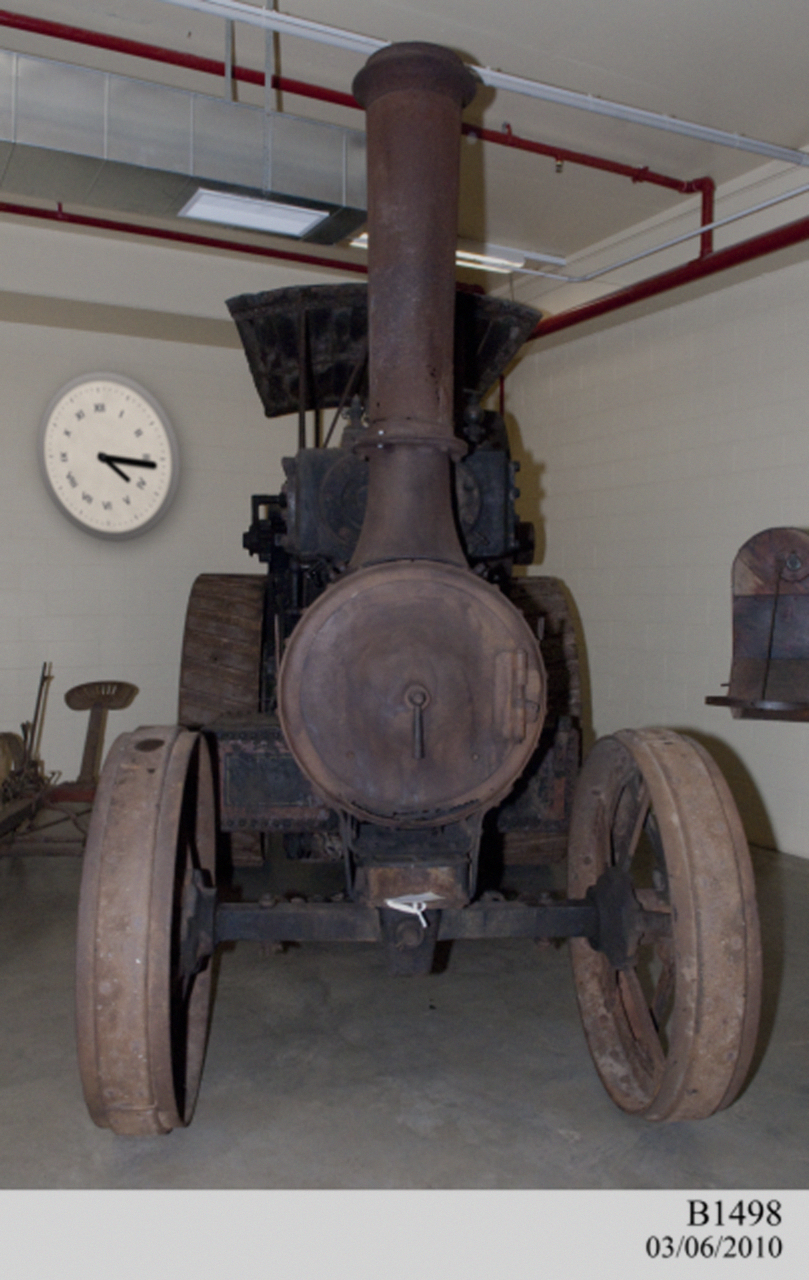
4:16
